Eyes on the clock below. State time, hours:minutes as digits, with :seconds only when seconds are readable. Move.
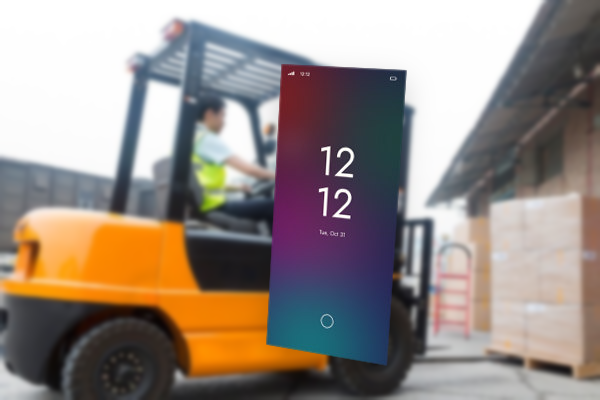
12:12
